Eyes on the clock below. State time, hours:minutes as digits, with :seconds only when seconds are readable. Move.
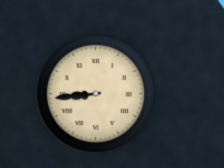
8:44
